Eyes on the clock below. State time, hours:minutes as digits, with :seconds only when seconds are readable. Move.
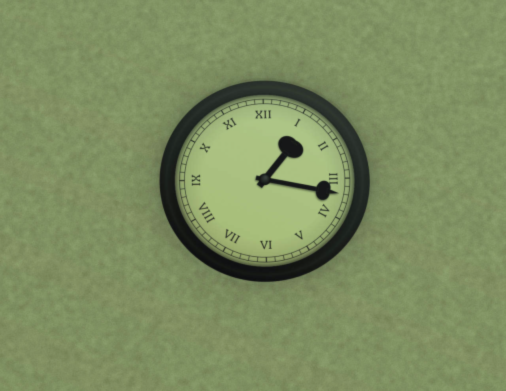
1:17
